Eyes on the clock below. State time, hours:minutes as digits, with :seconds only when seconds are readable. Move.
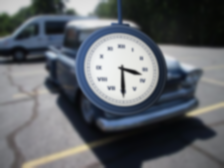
3:30
